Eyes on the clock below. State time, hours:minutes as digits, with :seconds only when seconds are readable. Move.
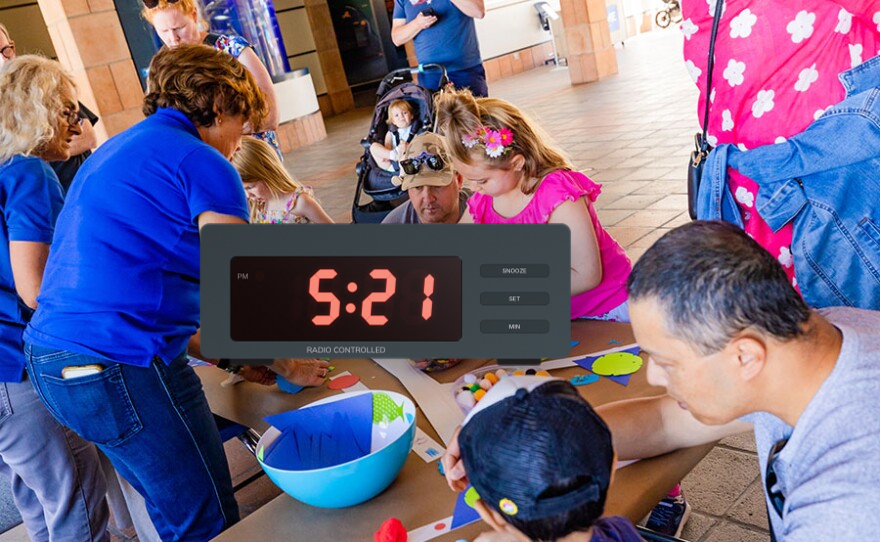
5:21
